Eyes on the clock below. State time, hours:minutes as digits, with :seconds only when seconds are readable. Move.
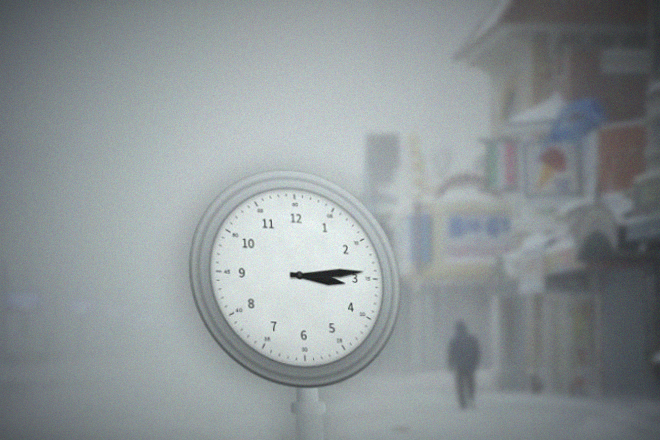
3:14
